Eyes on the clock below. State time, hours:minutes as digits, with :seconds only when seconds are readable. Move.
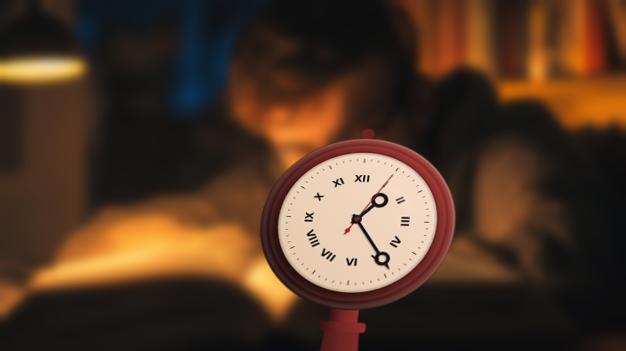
1:24:05
